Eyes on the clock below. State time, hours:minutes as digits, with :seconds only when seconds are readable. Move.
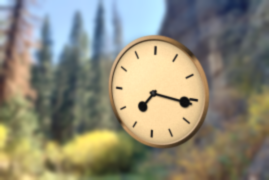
7:16
